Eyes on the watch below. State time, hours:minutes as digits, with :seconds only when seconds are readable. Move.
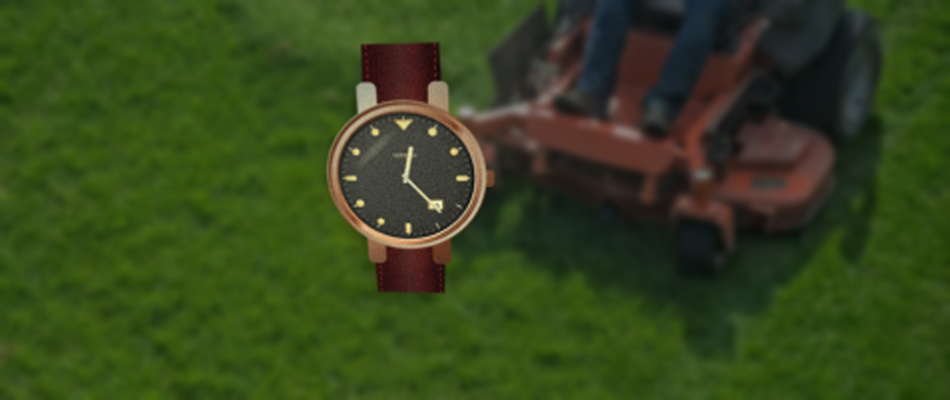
12:23
